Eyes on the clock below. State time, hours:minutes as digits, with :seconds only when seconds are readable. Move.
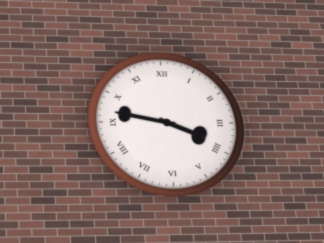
3:47
